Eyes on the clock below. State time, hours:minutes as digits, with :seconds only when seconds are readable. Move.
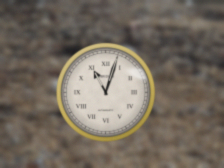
11:03
